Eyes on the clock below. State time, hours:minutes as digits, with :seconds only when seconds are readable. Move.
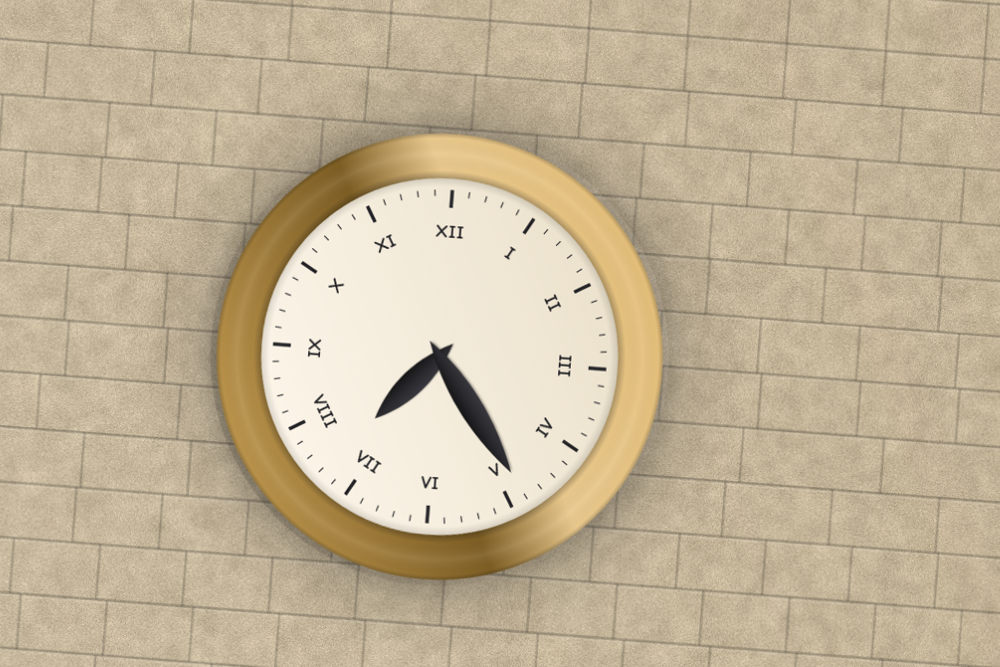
7:24
